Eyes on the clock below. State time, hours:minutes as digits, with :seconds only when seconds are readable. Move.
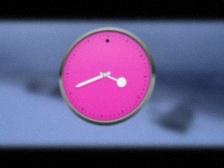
3:41
